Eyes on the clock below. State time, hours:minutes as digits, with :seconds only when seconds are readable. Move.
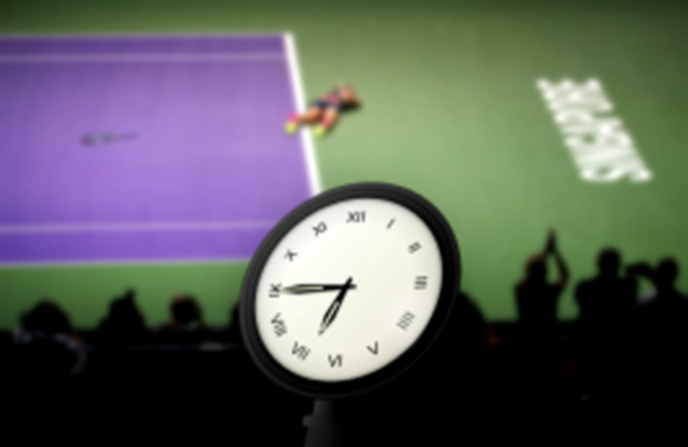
6:45
